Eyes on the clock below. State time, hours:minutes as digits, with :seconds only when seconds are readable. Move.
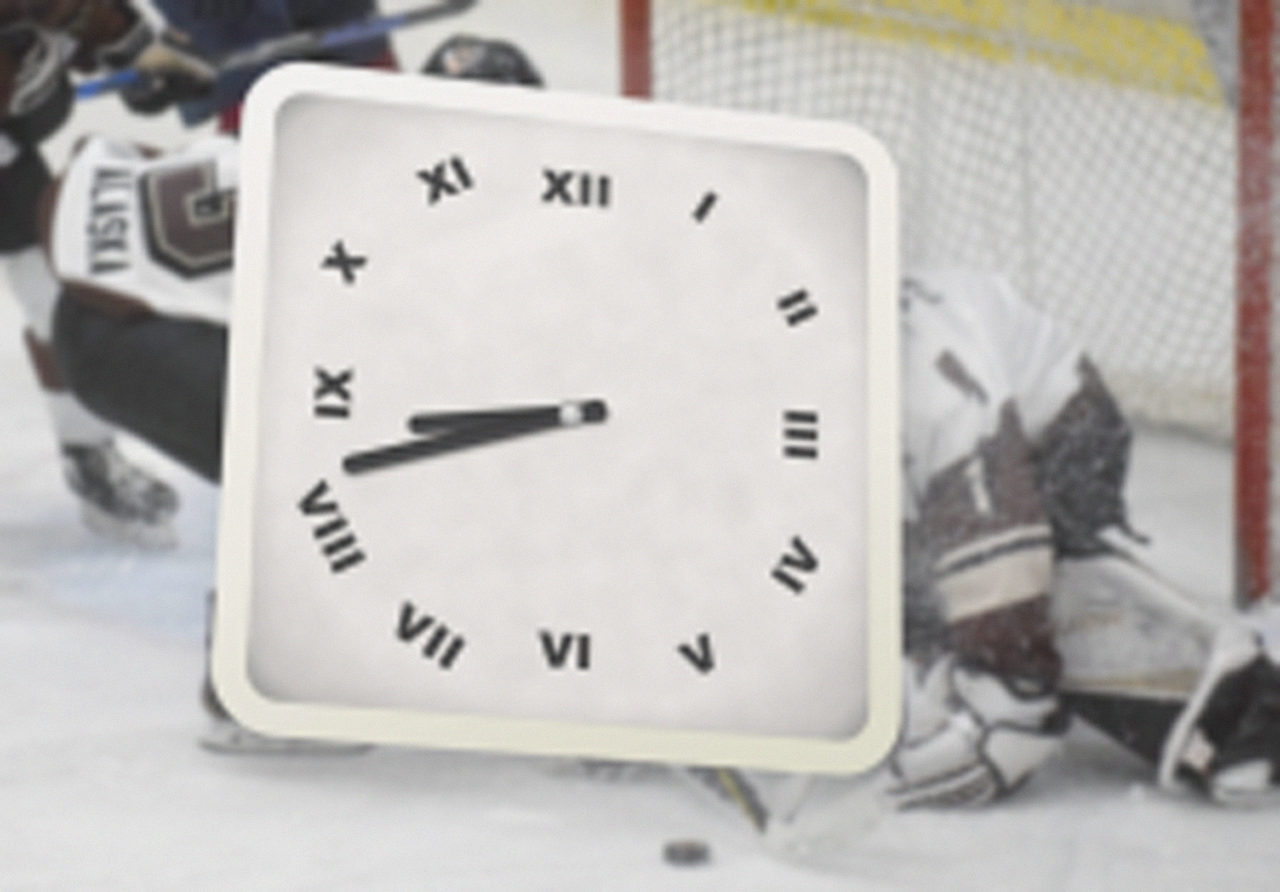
8:42
